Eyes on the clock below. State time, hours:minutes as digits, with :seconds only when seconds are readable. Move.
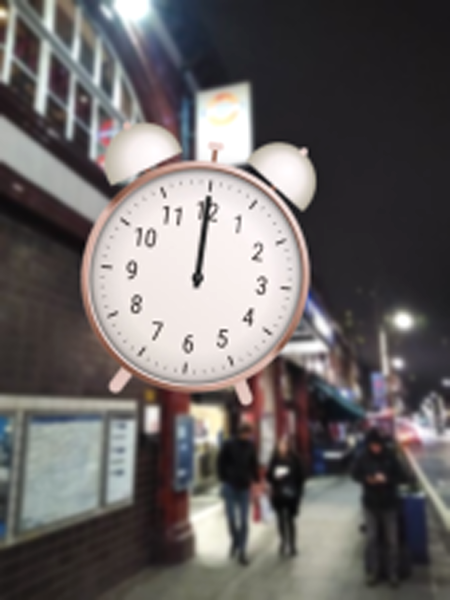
12:00
